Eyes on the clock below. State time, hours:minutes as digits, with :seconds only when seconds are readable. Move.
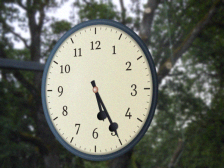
5:25
